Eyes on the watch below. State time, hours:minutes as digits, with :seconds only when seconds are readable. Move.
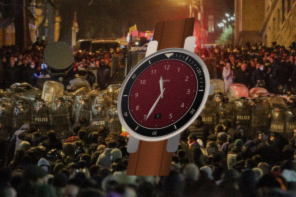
11:34
